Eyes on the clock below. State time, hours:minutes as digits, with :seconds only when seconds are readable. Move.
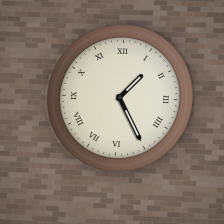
1:25
